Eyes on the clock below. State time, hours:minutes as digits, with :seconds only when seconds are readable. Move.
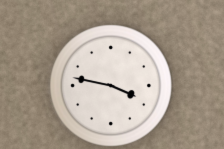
3:47
